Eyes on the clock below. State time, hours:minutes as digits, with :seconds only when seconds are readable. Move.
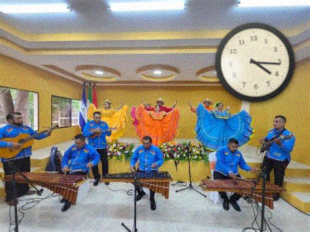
4:16
